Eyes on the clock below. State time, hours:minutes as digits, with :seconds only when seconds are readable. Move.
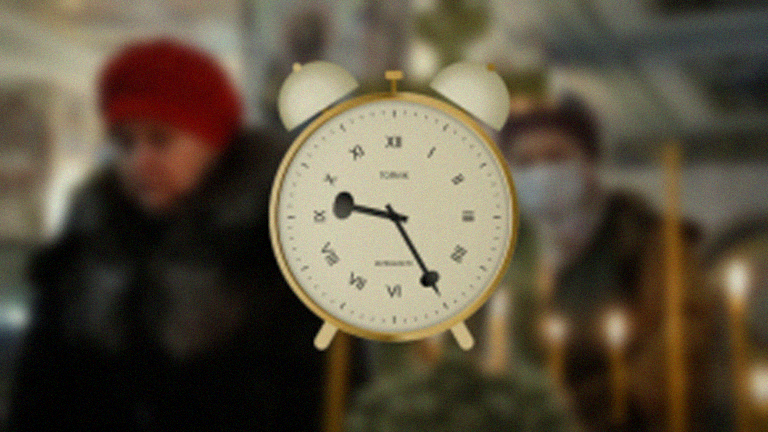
9:25
